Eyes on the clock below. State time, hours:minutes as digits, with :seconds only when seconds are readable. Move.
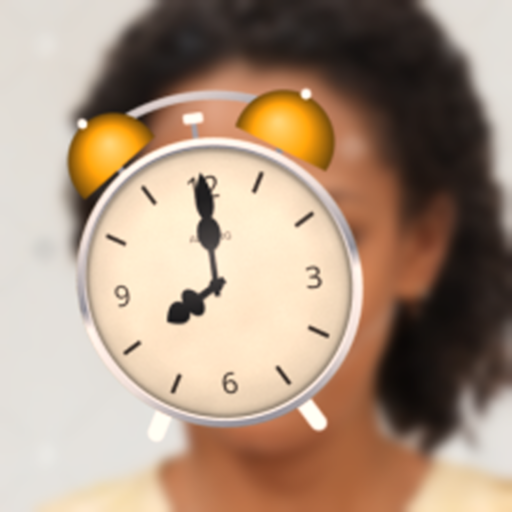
8:00
